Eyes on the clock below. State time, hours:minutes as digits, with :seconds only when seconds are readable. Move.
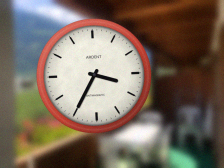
3:35
